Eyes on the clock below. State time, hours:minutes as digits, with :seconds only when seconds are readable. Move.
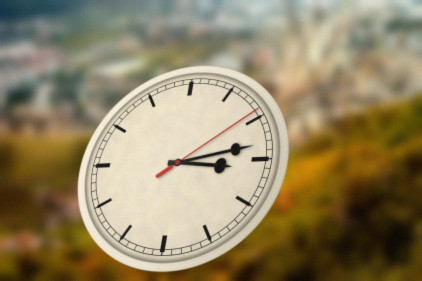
3:13:09
